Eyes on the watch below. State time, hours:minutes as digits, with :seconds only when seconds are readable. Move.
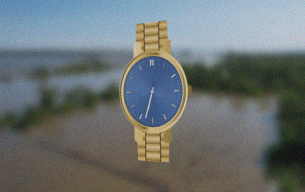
6:33
